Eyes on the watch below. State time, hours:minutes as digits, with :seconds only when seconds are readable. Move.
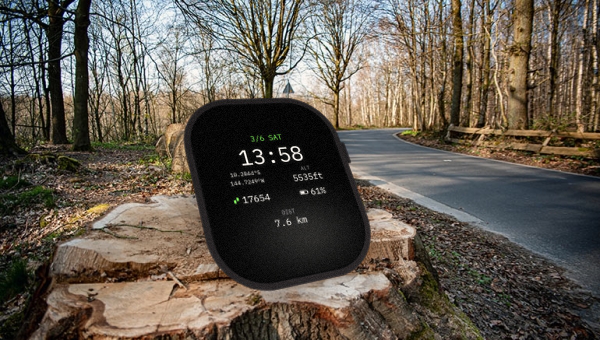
13:58
